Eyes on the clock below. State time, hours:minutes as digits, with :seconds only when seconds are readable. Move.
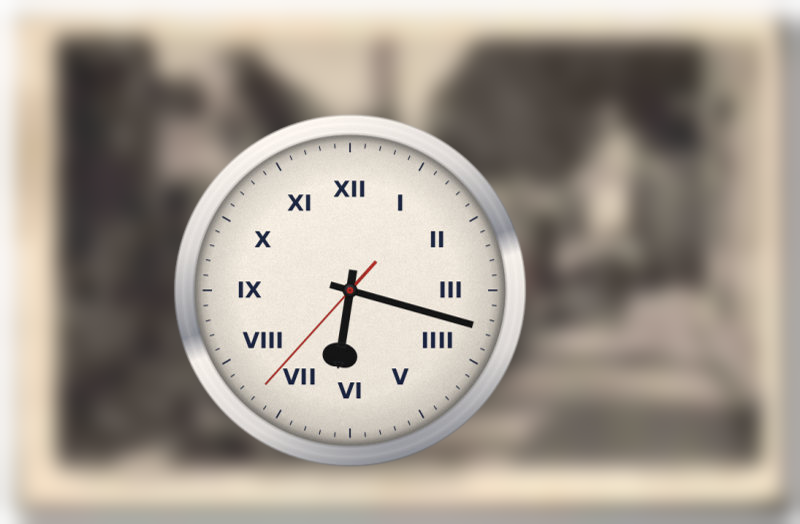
6:17:37
